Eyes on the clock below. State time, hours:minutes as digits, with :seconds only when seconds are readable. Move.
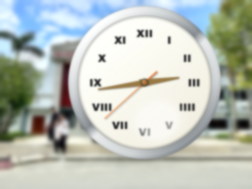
2:43:38
